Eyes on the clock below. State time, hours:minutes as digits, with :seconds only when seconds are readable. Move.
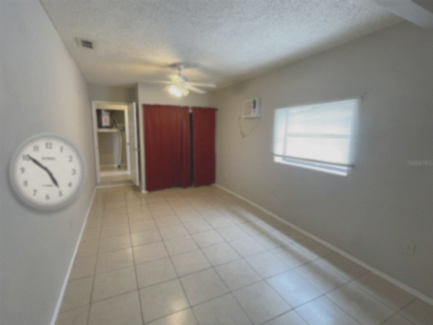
4:51
